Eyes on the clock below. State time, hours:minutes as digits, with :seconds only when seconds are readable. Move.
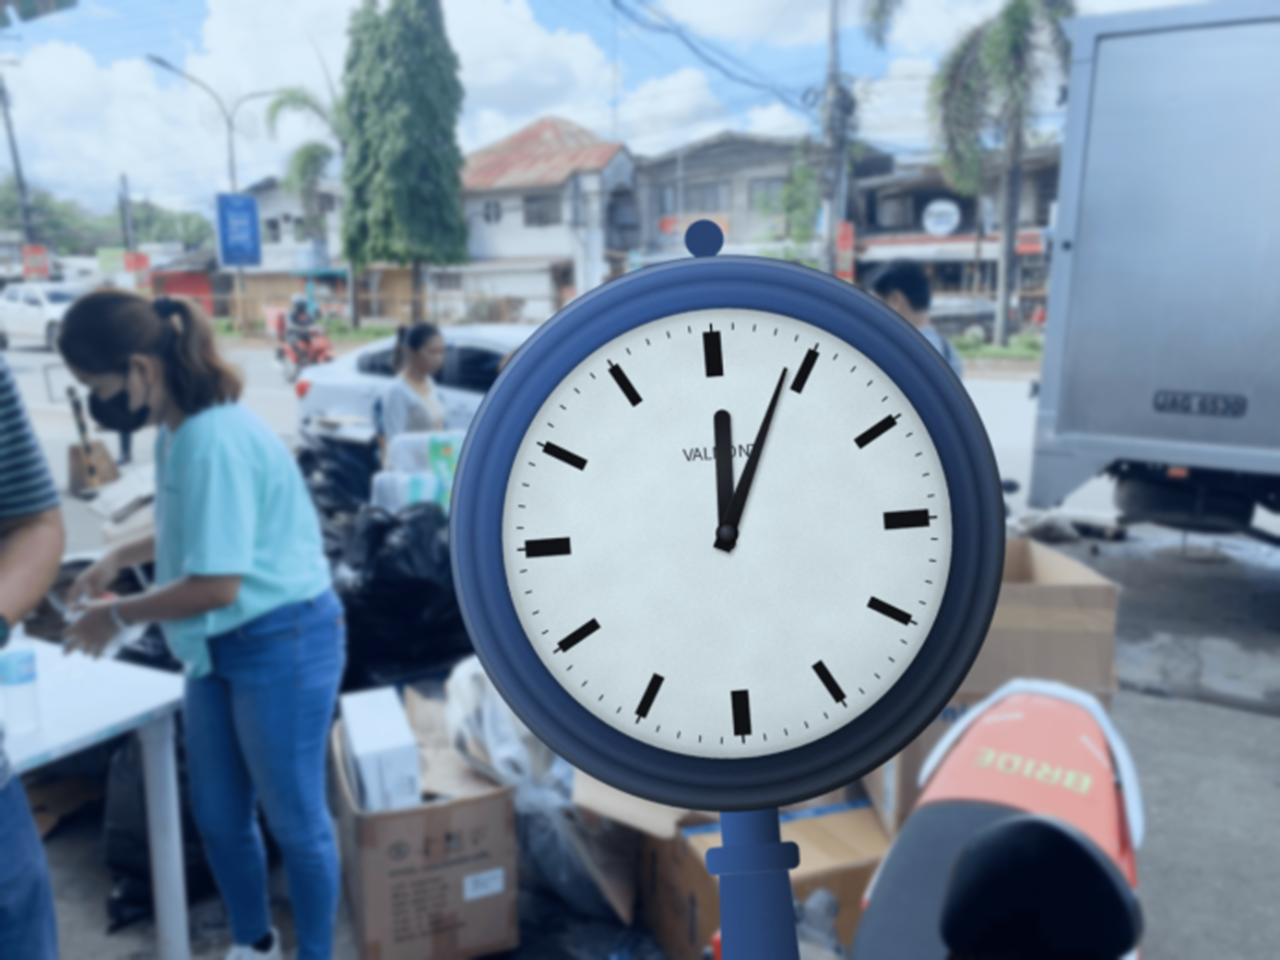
12:04
